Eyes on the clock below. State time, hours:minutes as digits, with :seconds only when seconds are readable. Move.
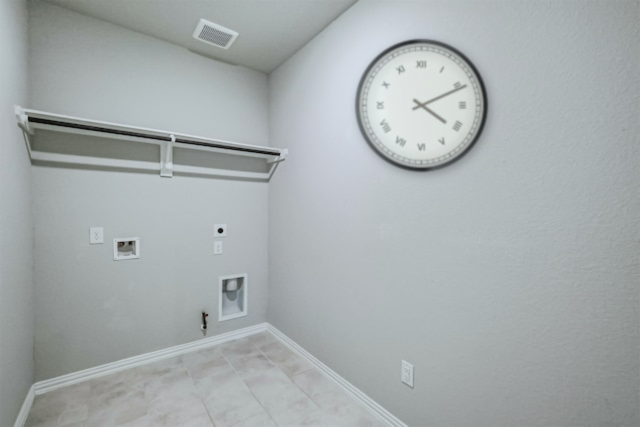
4:11
